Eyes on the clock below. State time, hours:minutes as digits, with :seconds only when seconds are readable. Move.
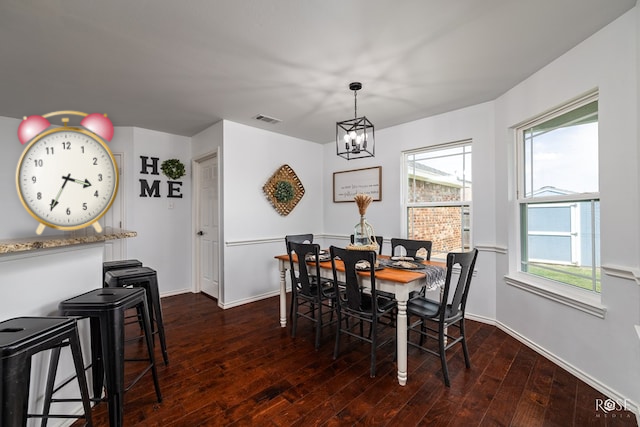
3:35
